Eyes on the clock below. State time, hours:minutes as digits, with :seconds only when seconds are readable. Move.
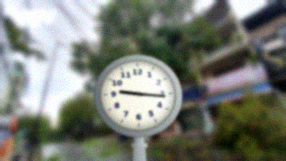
9:16
